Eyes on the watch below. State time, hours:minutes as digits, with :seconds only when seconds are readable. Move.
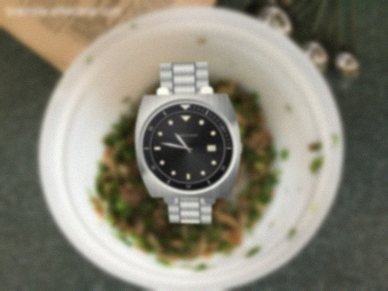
10:47
